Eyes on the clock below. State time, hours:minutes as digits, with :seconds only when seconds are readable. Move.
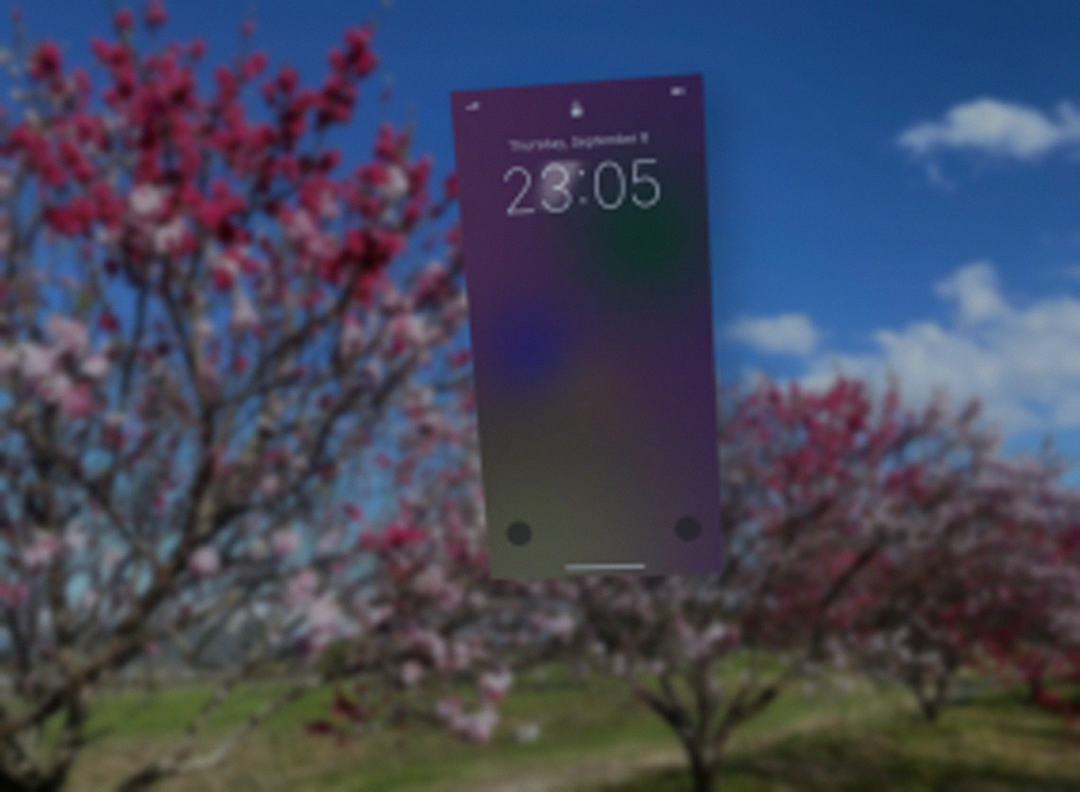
23:05
